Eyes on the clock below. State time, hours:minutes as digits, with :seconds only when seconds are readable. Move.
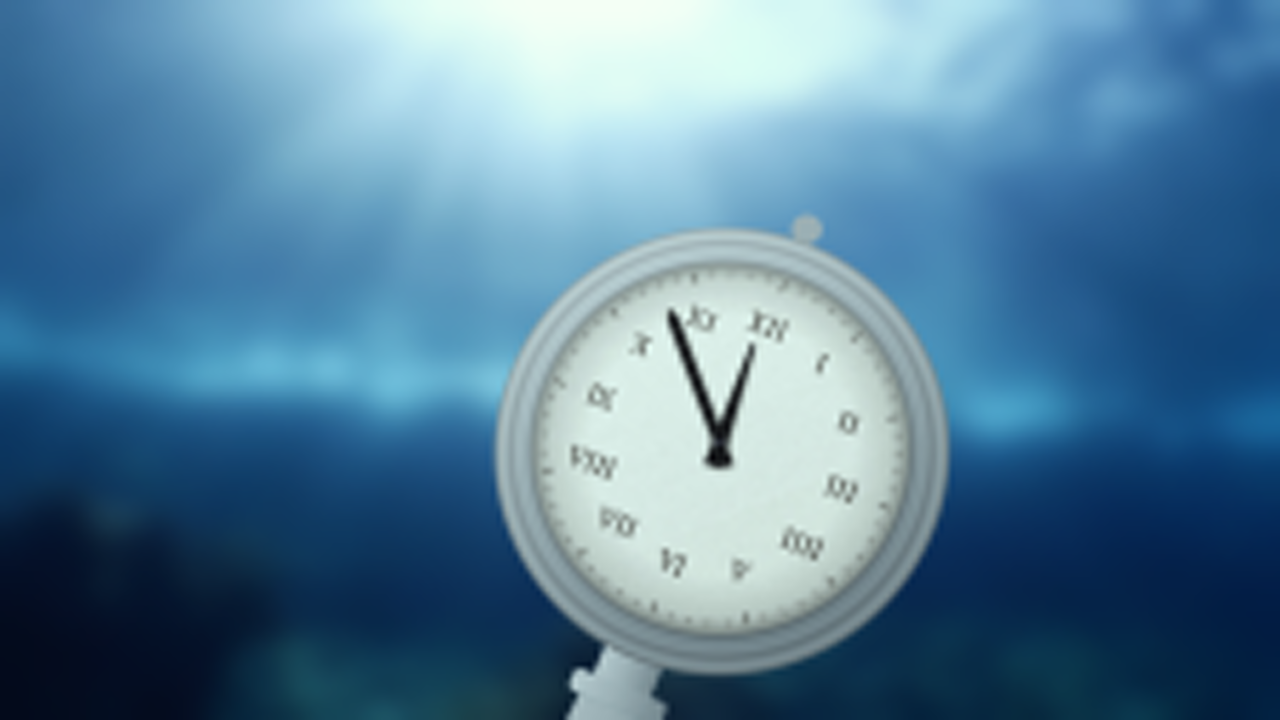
11:53
